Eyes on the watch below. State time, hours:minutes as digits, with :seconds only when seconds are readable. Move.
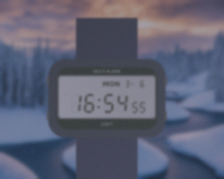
16:54:55
